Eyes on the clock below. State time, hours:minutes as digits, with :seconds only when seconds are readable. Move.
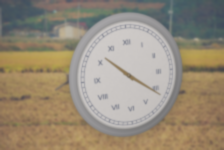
10:21
